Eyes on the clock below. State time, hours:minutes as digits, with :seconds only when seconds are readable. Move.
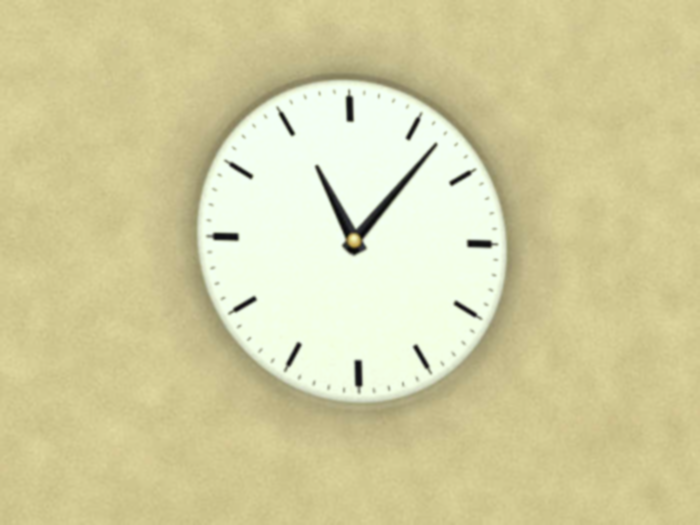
11:07
